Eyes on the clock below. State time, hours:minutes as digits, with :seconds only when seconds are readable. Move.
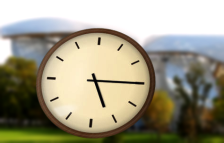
5:15
